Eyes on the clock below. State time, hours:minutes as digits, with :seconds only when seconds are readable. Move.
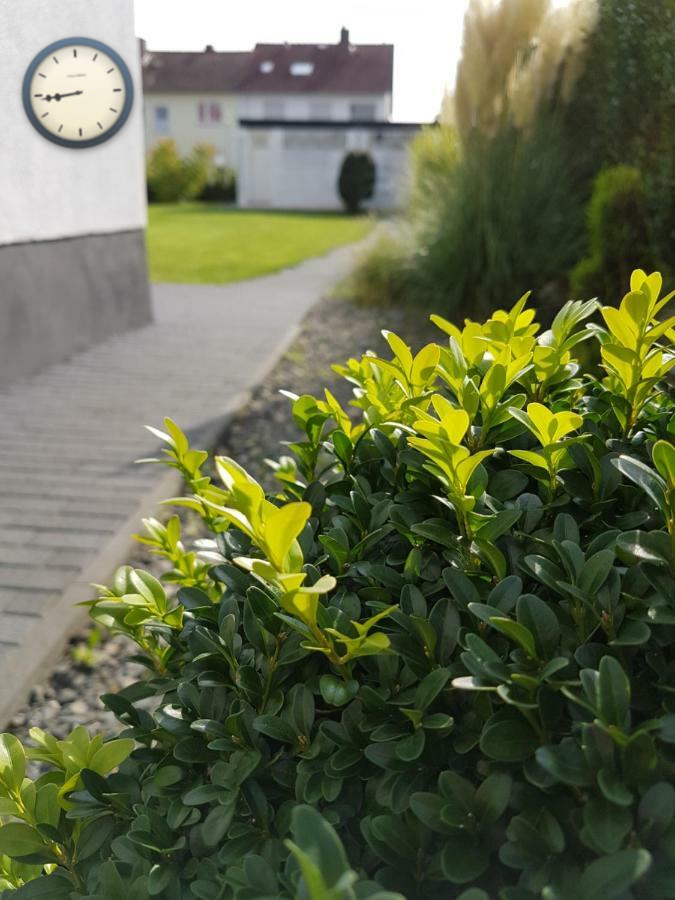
8:44
